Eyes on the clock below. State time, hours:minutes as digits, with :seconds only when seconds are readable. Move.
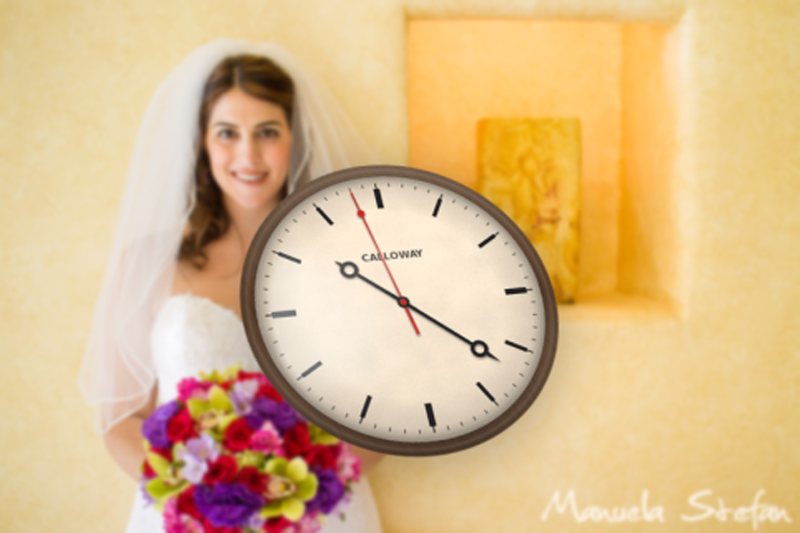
10:21:58
